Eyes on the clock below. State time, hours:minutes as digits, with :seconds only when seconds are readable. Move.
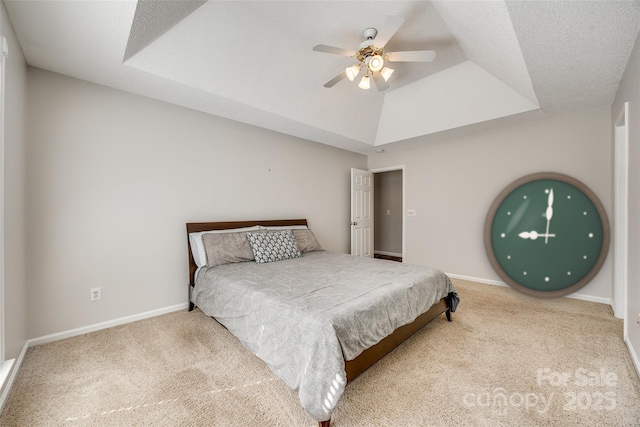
9:01
